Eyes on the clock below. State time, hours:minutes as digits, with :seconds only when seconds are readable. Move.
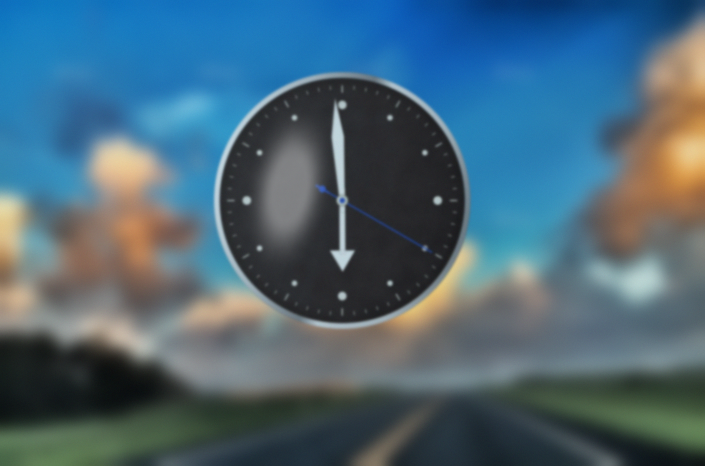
5:59:20
